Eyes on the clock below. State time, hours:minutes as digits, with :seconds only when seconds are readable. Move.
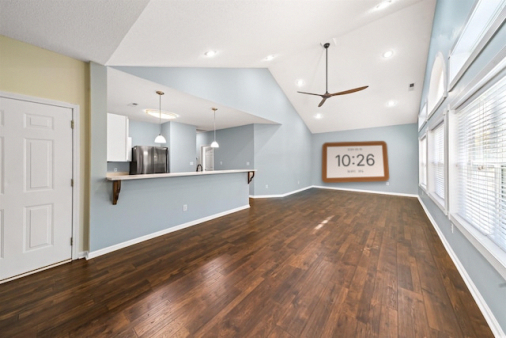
10:26
